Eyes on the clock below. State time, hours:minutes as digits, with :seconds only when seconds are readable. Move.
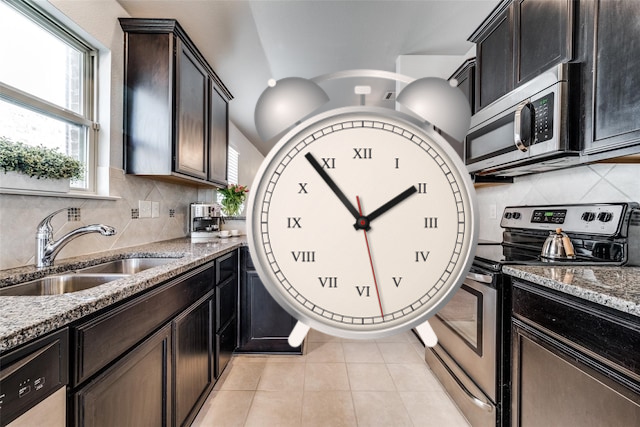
1:53:28
